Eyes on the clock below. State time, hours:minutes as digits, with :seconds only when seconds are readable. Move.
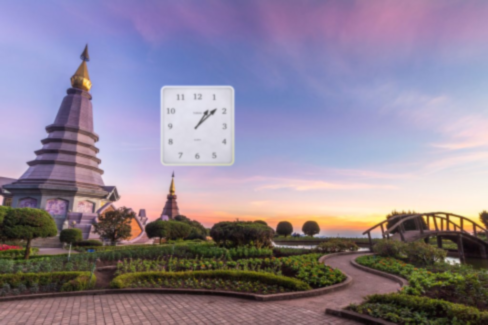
1:08
